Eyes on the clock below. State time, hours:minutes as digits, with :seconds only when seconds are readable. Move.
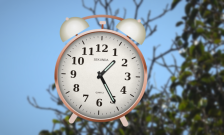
1:25
